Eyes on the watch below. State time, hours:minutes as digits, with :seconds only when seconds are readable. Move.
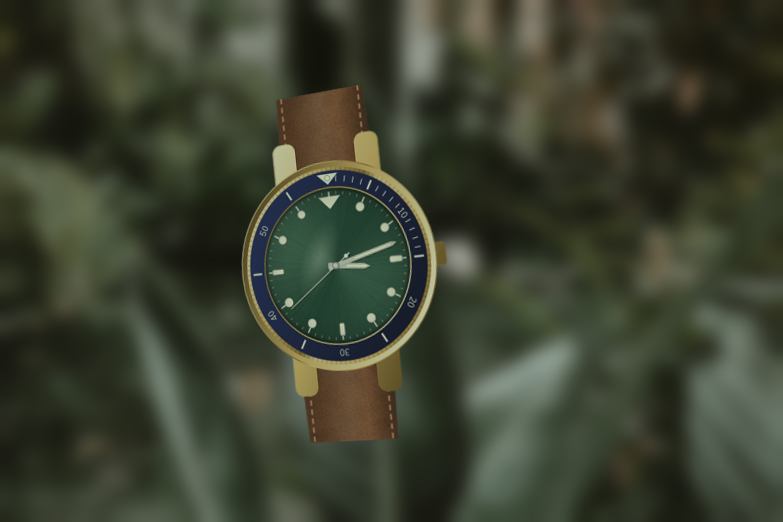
3:12:39
